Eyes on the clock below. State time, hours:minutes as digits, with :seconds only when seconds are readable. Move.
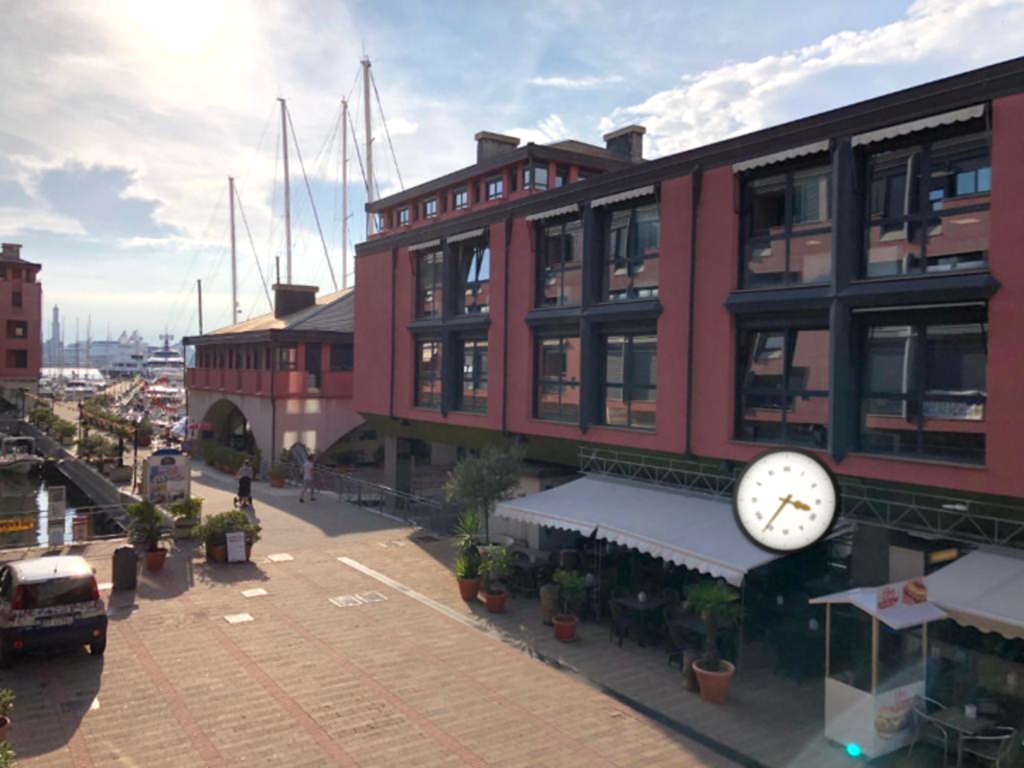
3:36
